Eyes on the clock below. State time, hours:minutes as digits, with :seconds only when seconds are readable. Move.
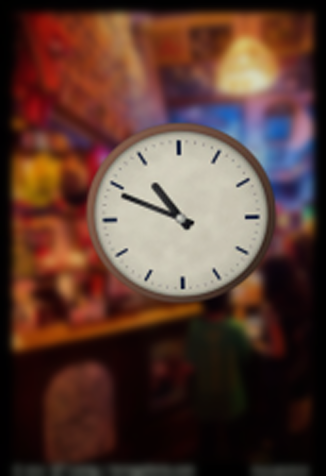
10:49
